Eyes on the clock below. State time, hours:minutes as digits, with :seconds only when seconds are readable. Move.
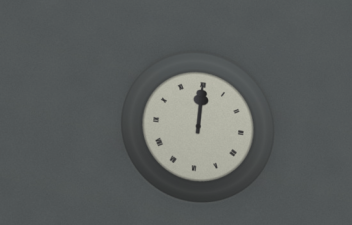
12:00
